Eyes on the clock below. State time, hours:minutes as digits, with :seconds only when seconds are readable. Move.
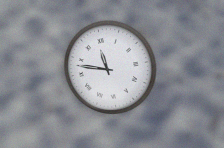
11:48
